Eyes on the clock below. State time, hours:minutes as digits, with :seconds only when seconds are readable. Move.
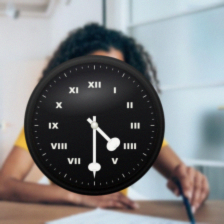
4:30
